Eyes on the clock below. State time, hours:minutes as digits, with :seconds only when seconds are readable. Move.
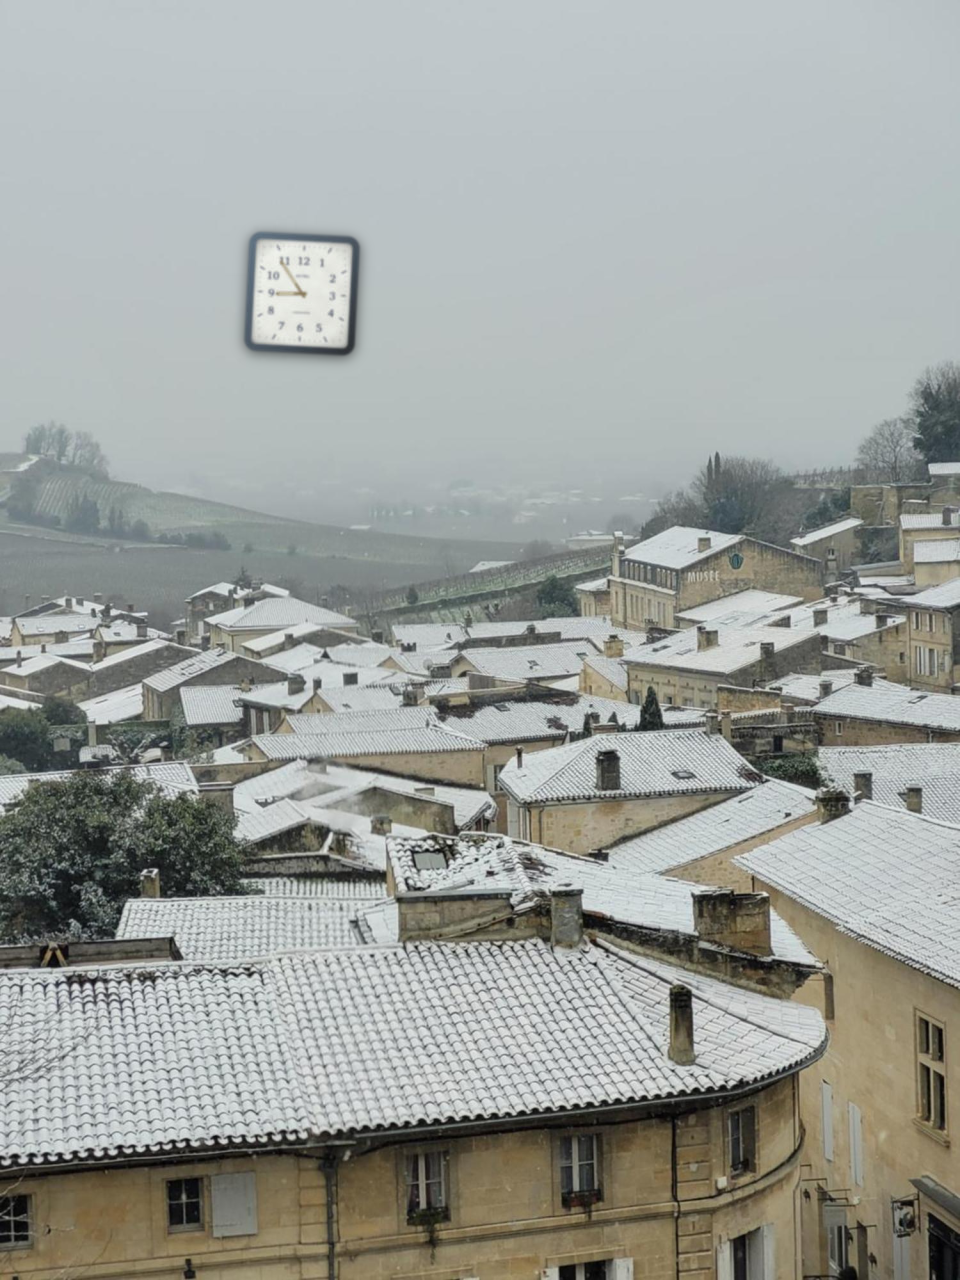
8:54
